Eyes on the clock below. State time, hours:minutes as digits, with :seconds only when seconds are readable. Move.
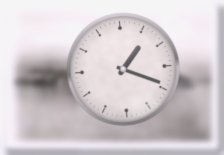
1:19
